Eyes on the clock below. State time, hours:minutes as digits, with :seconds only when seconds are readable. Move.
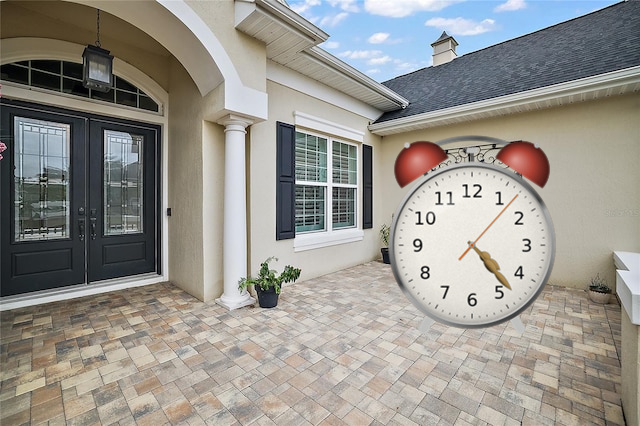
4:23:07
